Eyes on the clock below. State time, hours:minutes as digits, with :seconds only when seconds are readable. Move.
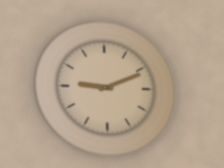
9:11
